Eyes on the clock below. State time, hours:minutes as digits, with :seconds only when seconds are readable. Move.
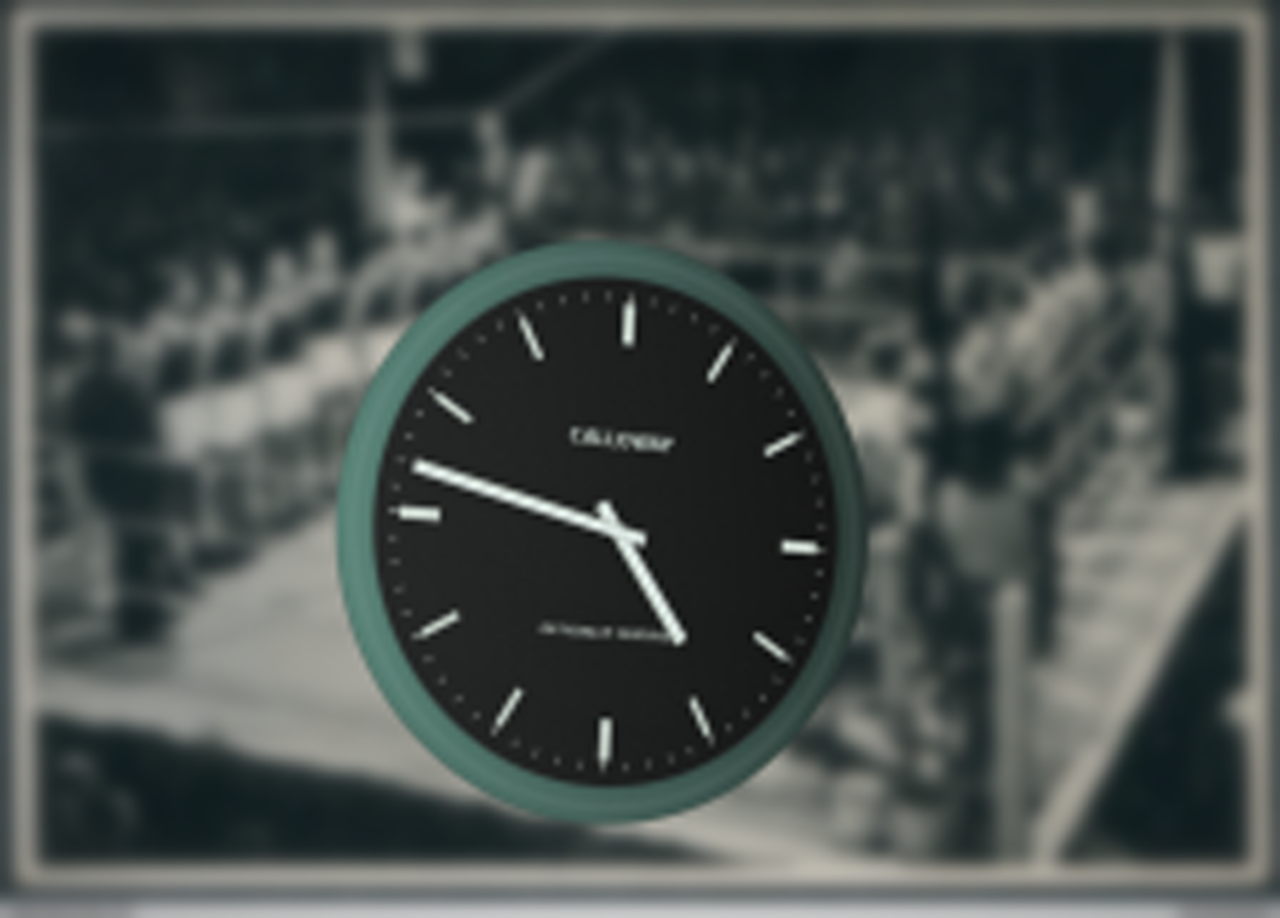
4:47
